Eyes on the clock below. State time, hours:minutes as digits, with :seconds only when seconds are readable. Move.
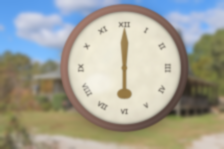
6:00
